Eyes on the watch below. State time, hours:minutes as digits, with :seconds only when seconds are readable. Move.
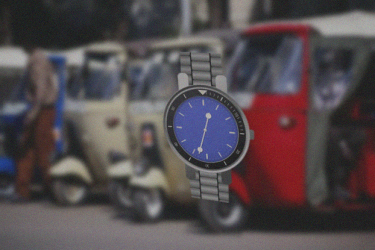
12:33
